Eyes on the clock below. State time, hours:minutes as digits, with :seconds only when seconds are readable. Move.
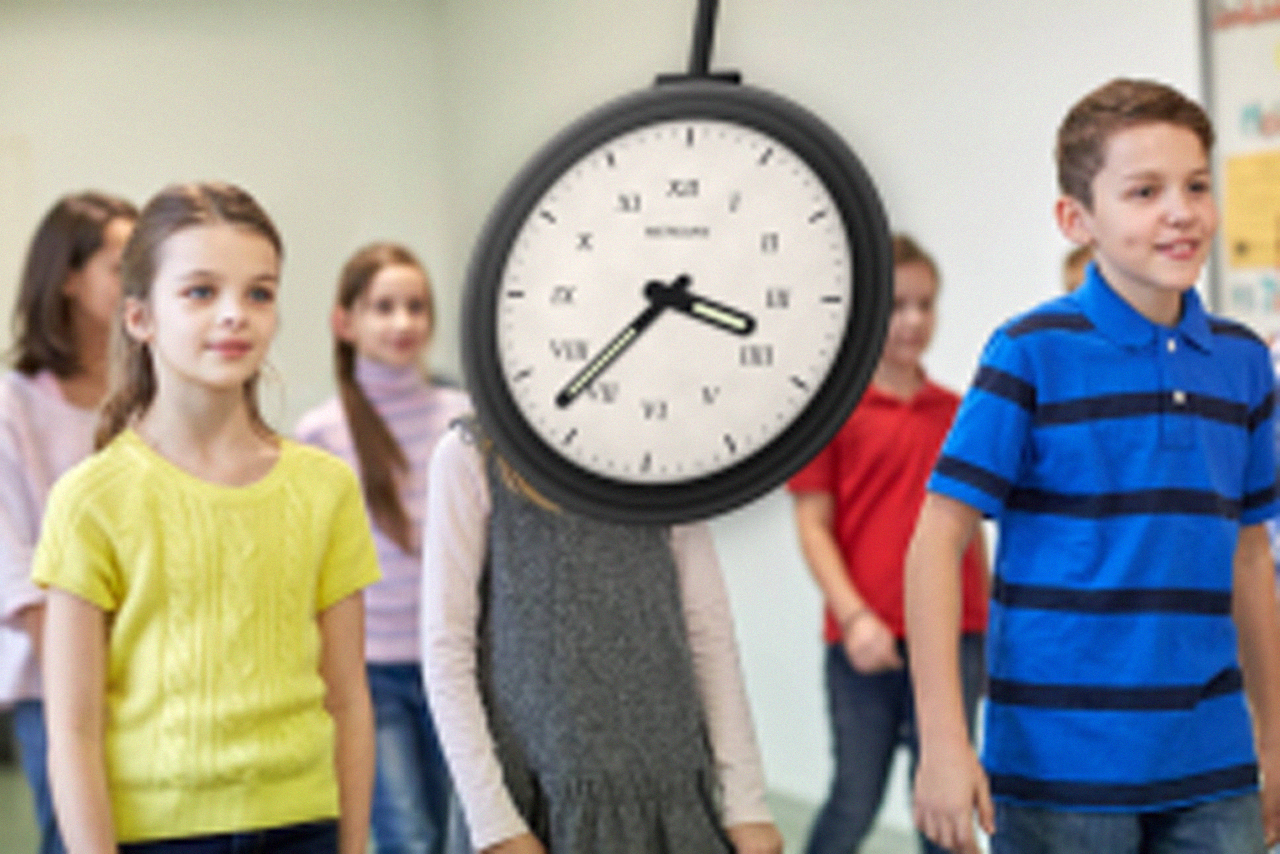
3:37
